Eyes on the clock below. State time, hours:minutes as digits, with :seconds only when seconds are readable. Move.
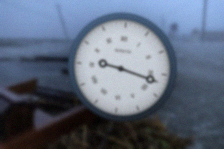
9:17
